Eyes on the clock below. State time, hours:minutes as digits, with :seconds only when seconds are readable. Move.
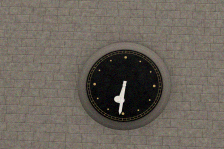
6:31
